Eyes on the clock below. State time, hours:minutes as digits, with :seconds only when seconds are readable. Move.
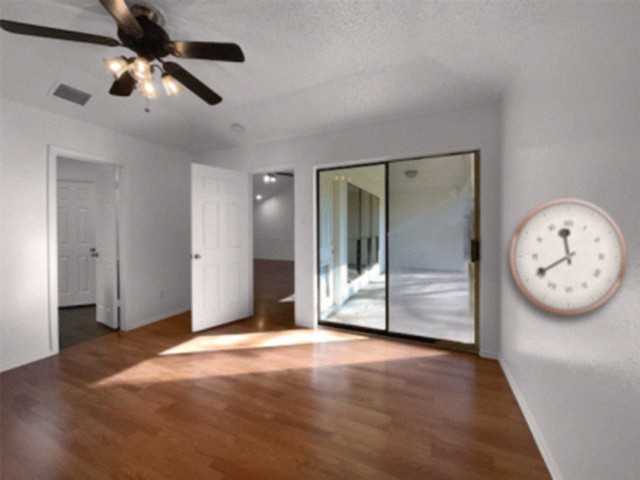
11:40
